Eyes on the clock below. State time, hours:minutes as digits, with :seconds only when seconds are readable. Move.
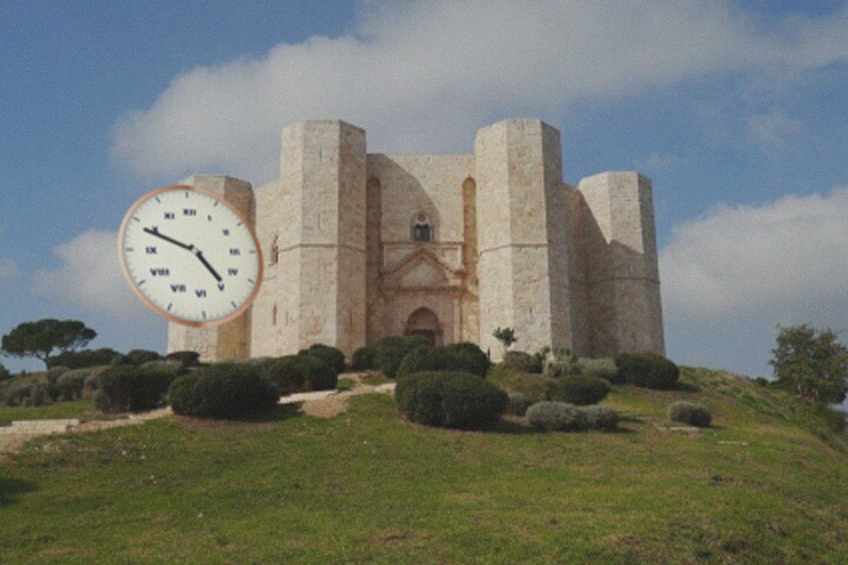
4:49
